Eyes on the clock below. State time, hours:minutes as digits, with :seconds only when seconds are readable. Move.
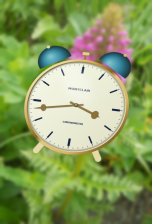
3:43
